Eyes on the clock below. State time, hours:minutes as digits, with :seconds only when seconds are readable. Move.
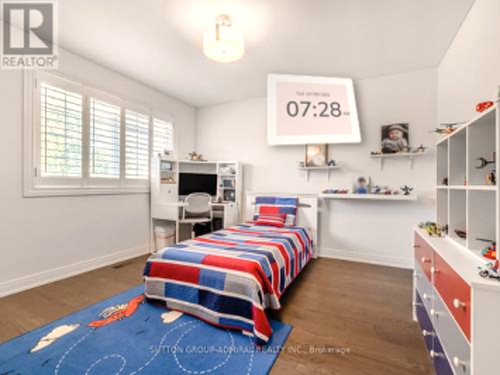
7:28
